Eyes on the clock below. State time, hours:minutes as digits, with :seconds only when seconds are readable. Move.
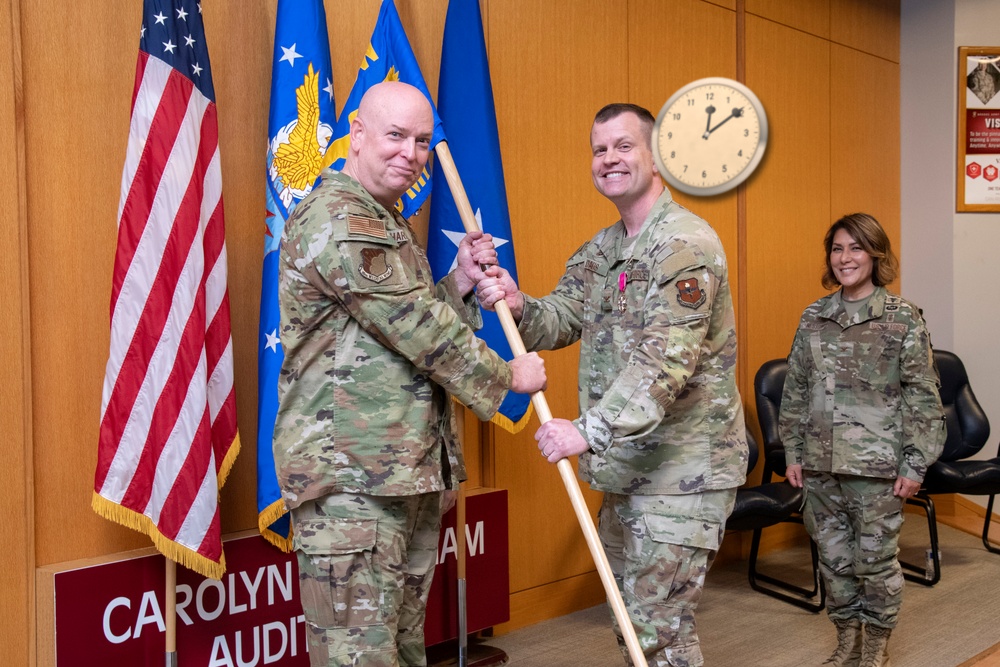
12:09
